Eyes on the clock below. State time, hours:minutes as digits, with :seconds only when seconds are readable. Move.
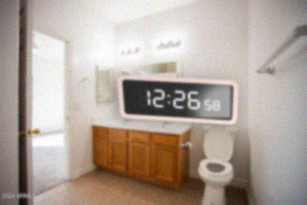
12:26
